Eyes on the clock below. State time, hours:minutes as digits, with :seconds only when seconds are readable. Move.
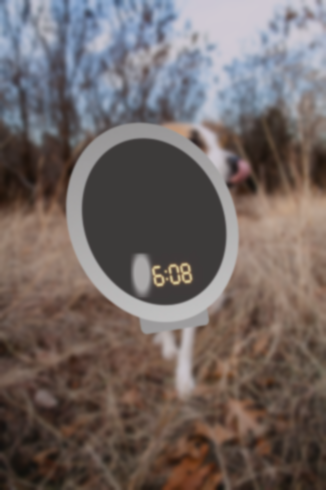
6:08
